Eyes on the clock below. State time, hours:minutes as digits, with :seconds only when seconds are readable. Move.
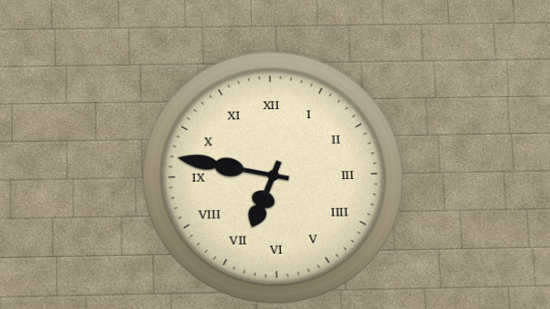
6:47
